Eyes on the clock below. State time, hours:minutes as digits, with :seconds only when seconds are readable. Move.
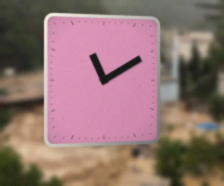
11:10
